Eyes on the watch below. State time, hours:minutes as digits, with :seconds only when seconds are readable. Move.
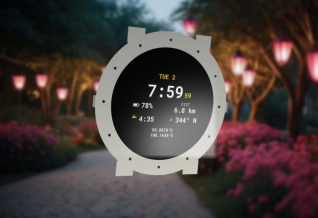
7:59
